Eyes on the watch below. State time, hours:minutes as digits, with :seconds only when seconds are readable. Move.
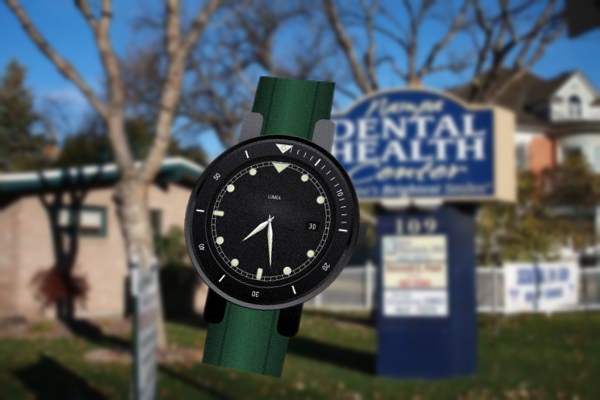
7:28
